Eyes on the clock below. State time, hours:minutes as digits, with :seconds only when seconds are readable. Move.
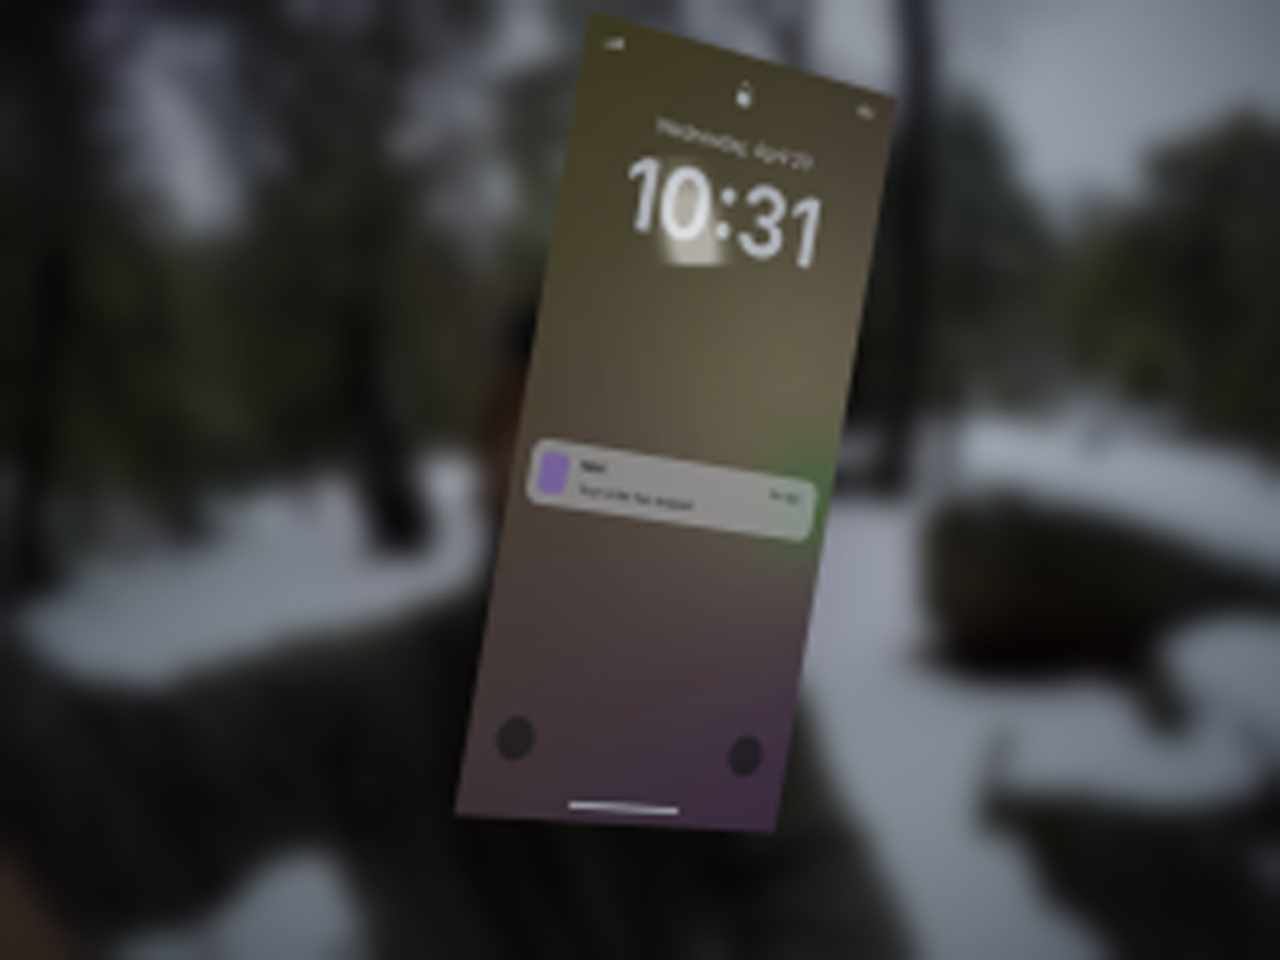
10:31
